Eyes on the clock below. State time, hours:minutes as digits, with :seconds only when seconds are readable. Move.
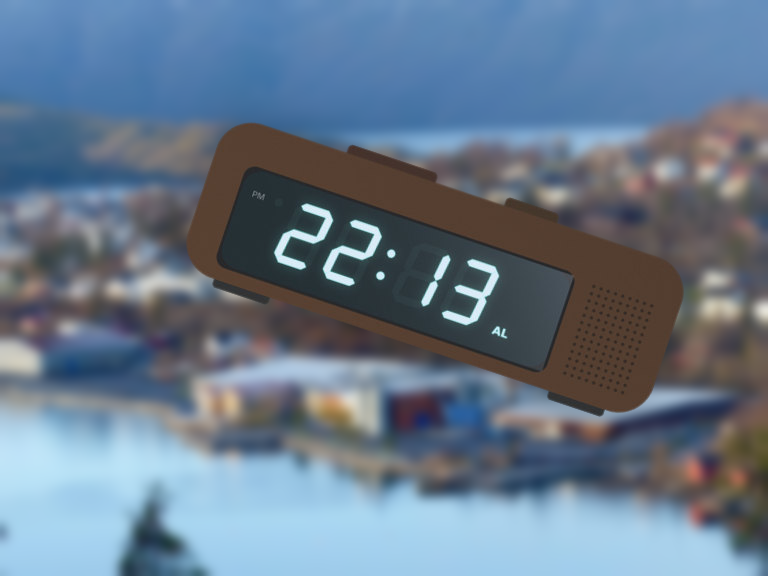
22:13
